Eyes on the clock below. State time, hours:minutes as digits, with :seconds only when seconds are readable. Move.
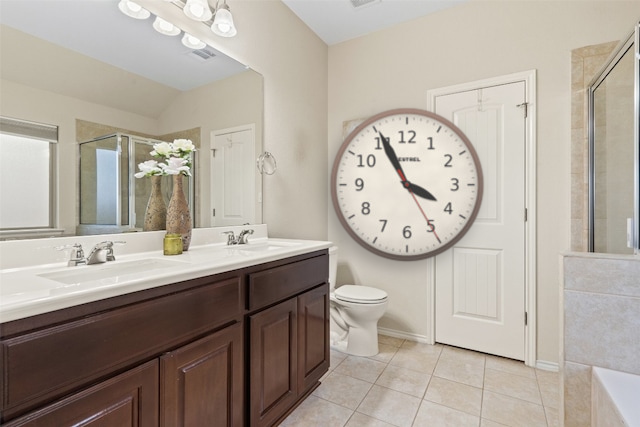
3:55:25
